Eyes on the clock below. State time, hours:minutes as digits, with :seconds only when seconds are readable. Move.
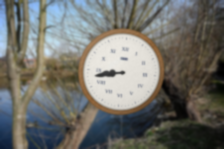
8:43
